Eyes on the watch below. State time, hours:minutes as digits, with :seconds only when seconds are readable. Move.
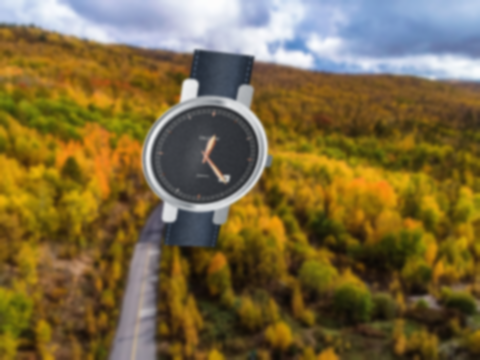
12:23
